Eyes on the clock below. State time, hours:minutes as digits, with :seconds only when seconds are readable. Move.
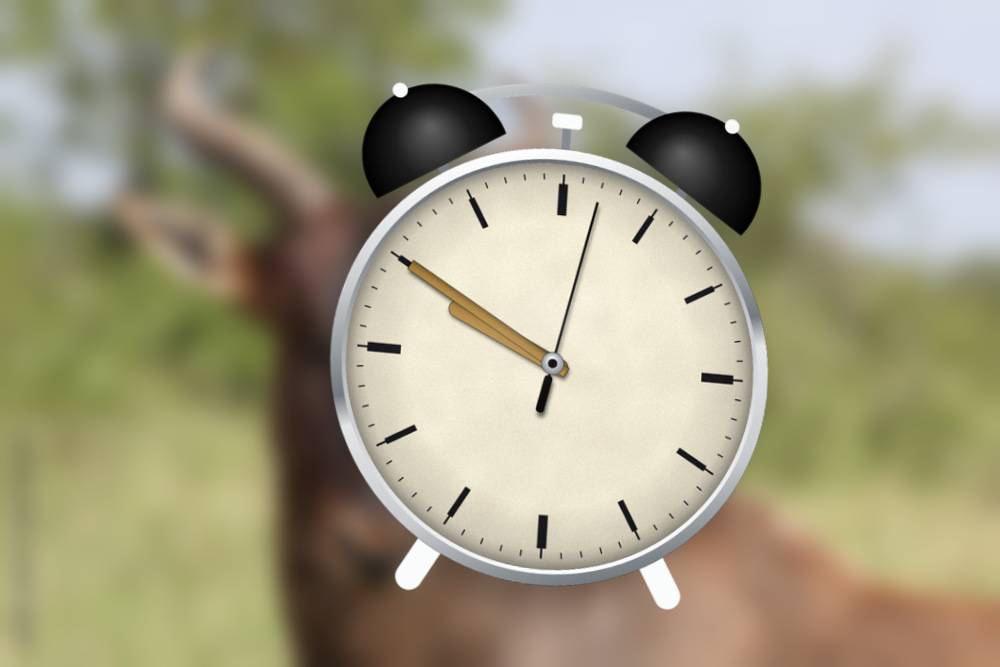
9:50:02
